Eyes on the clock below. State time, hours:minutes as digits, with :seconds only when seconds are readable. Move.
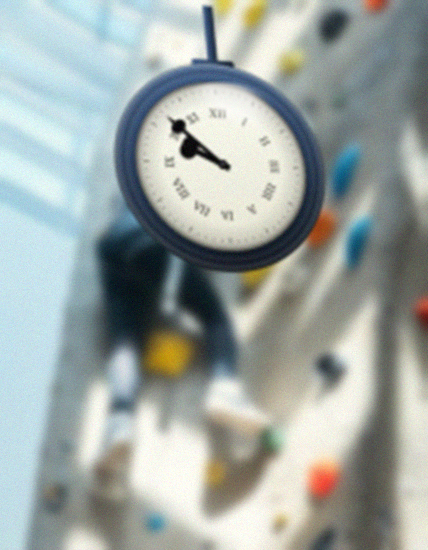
9:52
